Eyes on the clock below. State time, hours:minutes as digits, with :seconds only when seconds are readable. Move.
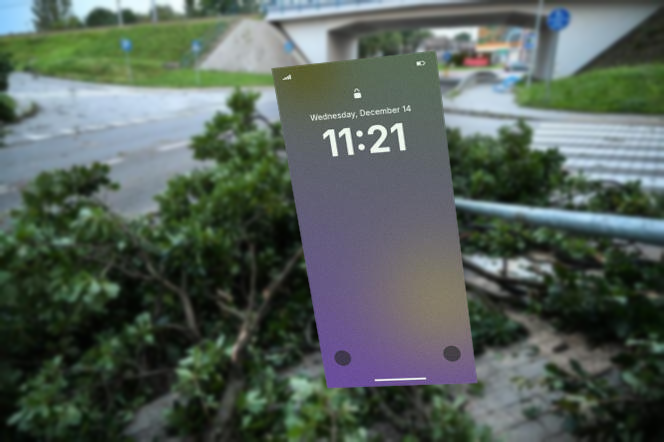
11:21
